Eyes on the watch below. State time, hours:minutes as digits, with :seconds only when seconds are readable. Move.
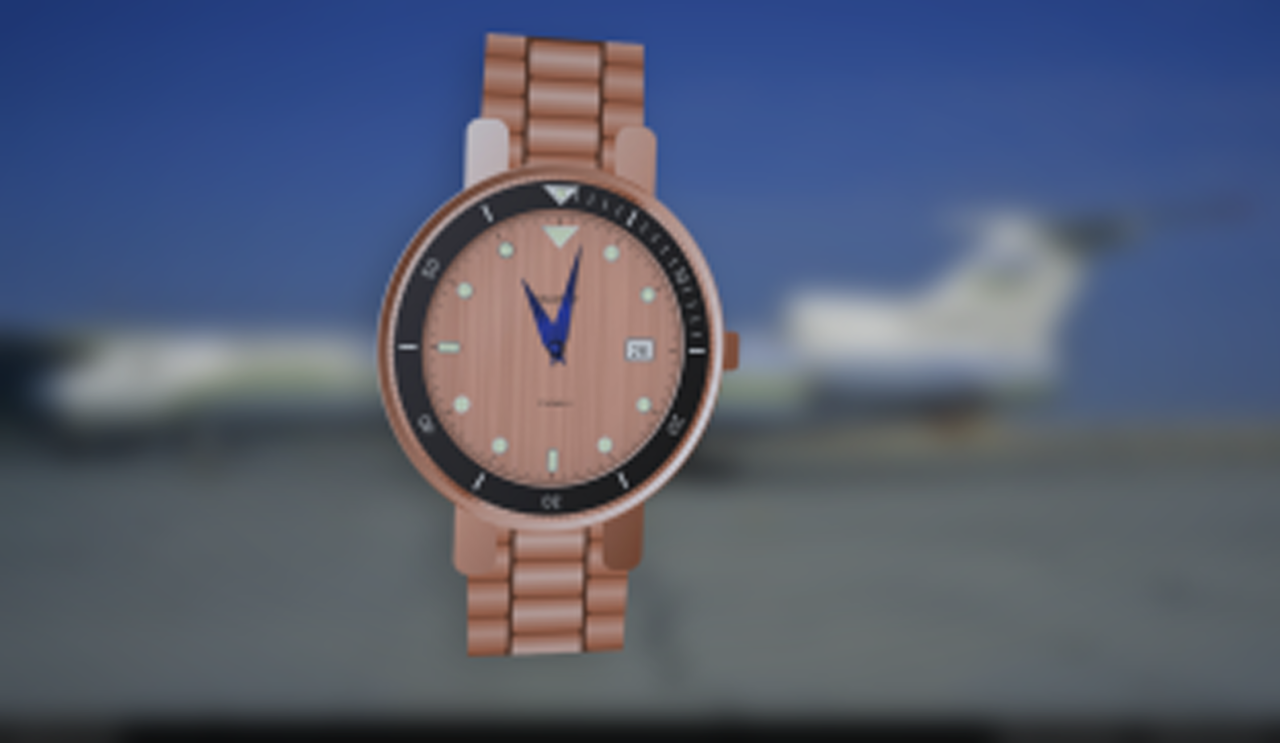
11:02
